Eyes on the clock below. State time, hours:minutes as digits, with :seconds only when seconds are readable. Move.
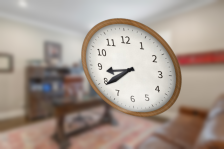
8:39
